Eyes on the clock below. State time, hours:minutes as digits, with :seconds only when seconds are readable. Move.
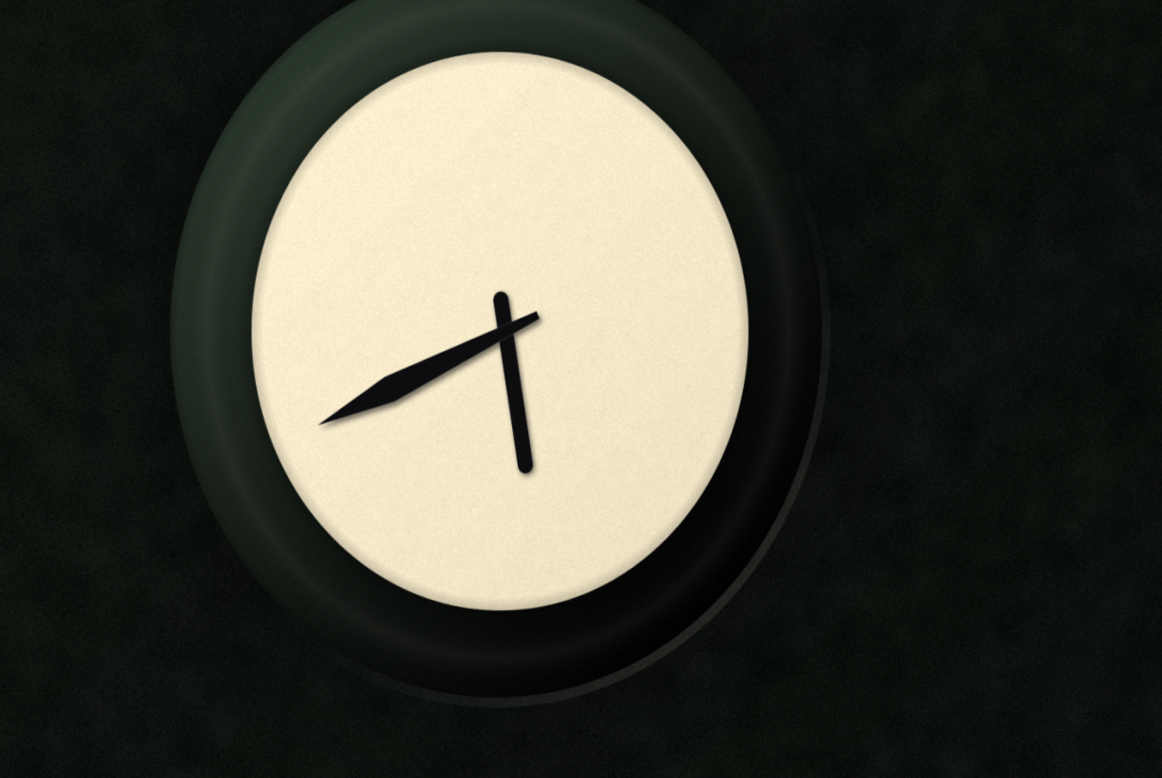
5:41
